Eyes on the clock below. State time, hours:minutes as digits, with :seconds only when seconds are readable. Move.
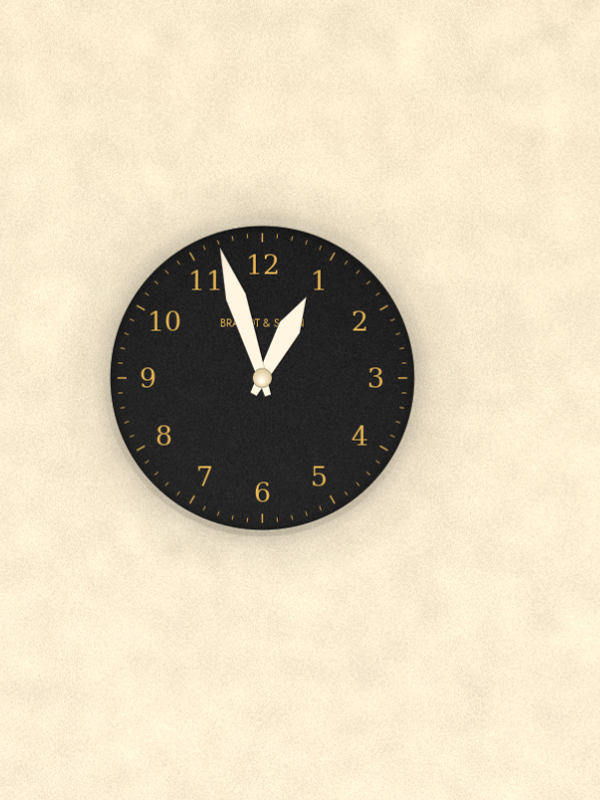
12:57
